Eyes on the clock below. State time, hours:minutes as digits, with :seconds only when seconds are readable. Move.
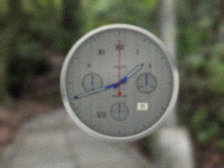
1:42
